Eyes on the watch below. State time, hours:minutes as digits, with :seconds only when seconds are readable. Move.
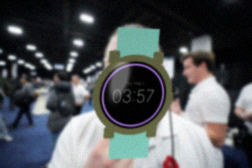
3:57
